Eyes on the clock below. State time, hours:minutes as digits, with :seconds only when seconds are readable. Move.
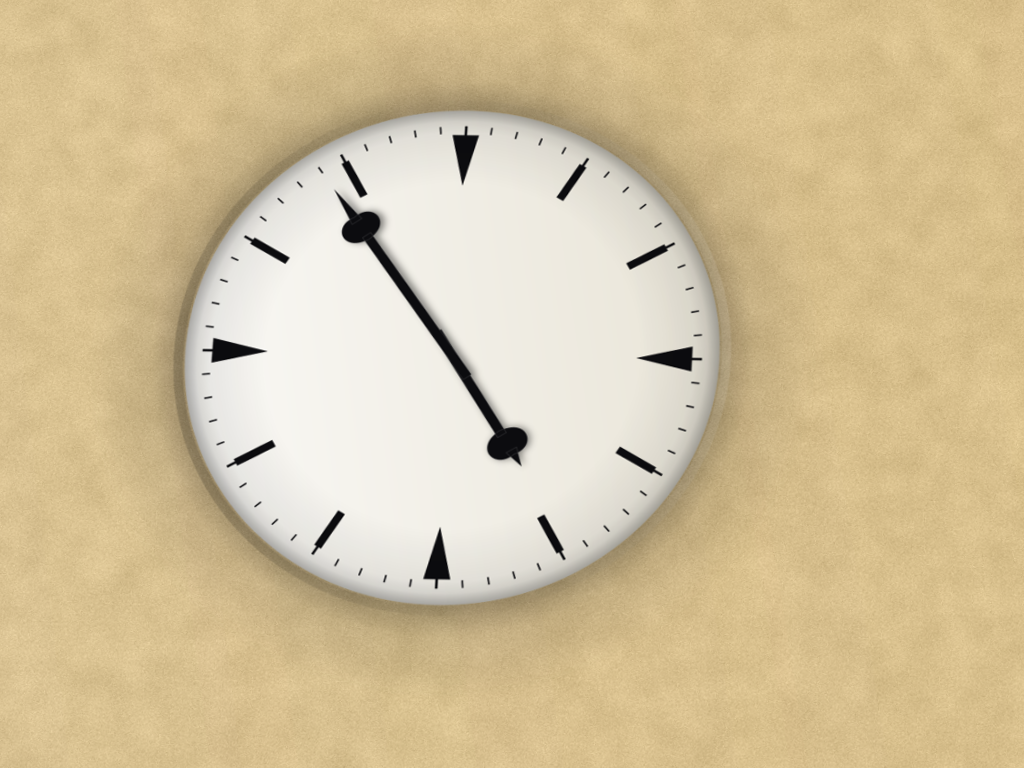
4:54
